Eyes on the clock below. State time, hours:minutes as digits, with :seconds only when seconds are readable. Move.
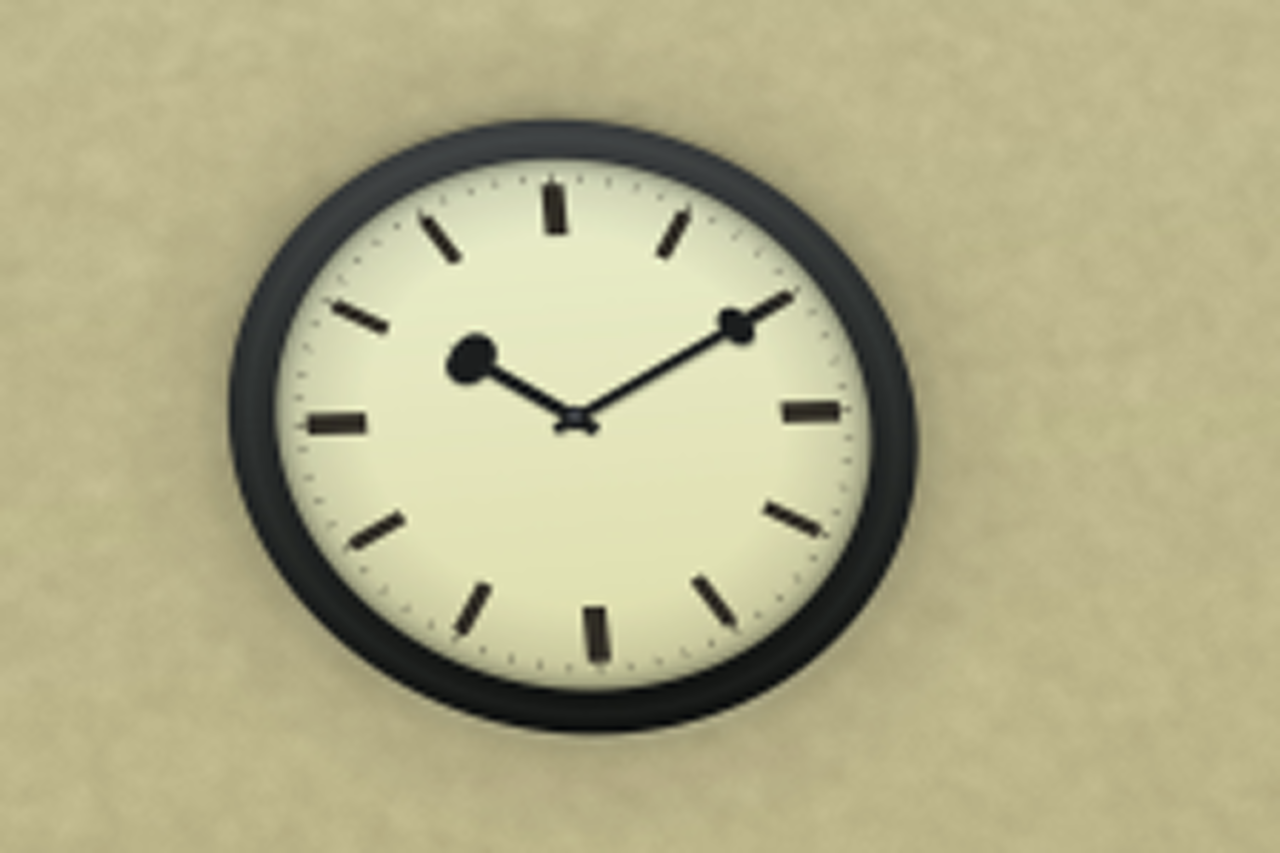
10:10
